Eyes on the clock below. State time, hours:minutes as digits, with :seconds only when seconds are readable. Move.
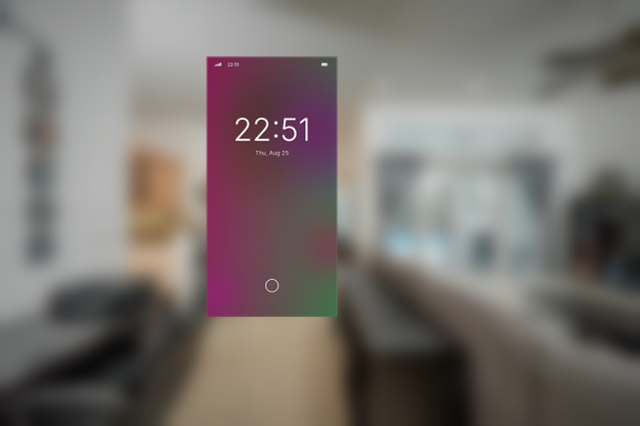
22:51
